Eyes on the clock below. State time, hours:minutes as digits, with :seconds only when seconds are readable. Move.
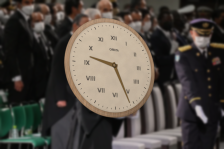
9:26
